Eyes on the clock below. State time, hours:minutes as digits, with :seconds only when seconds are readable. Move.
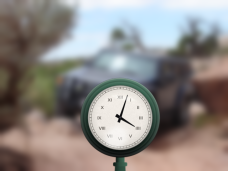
4:03
